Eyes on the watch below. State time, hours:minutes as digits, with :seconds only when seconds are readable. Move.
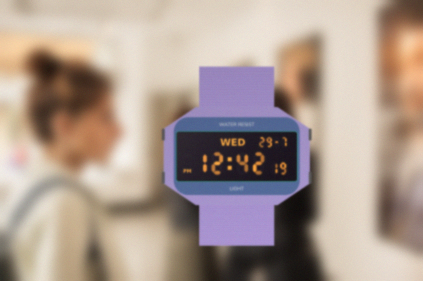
12:42:19
